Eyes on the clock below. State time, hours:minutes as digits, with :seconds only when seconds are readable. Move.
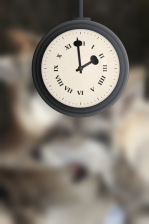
1:59
